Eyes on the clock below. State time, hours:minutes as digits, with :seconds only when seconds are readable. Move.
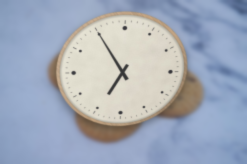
6:55
